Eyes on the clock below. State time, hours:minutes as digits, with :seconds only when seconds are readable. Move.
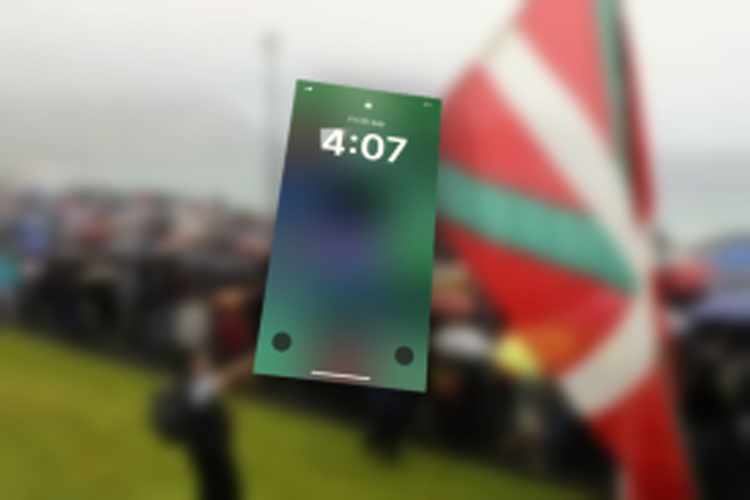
4:07
